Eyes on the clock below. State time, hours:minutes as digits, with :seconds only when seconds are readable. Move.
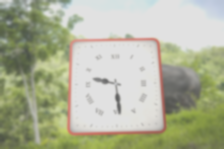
9:29
